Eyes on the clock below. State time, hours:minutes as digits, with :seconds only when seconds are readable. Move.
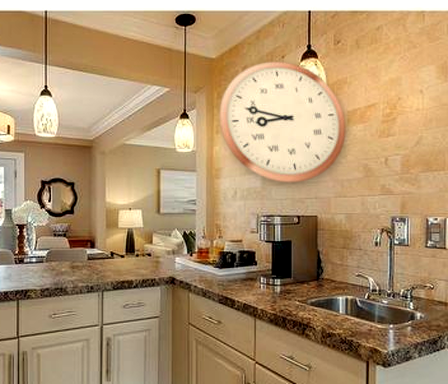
8:48
